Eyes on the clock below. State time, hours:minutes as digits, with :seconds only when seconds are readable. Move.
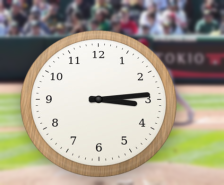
3:14
